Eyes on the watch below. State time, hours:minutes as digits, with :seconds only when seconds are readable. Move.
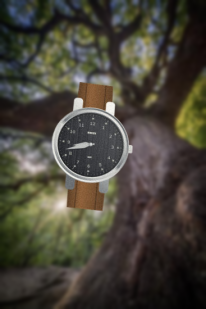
8:42
